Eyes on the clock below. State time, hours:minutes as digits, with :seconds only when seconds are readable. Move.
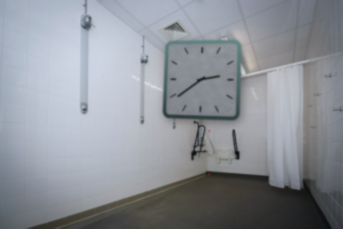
2:39
